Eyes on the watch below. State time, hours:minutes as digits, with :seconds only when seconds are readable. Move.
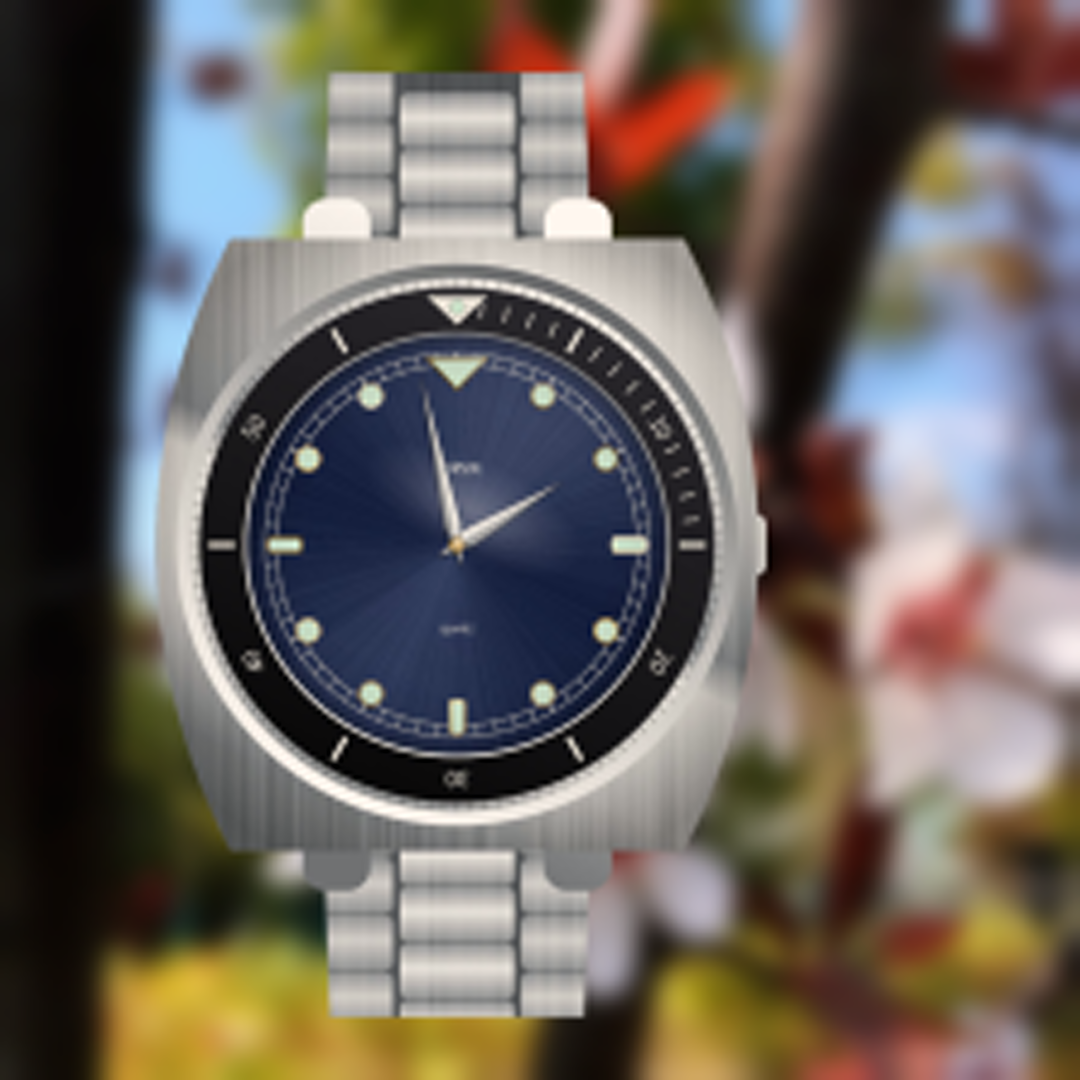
1:58
